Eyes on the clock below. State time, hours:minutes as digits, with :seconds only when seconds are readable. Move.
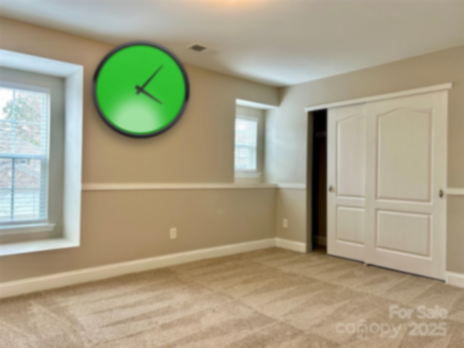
4:07
